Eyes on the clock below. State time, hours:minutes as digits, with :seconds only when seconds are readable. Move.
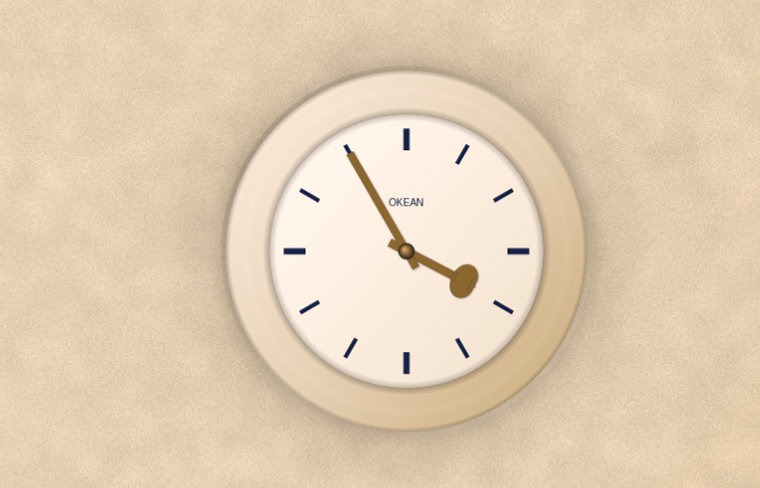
3:55
